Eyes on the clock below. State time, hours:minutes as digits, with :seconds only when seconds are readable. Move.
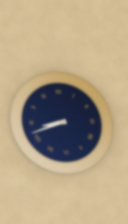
8:42
